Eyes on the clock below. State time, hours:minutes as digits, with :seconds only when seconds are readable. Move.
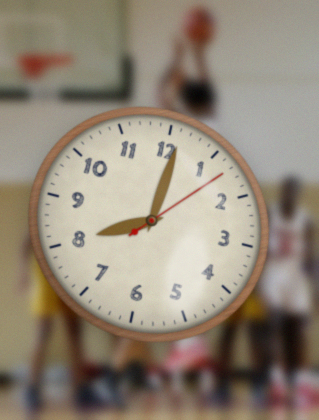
8:01:07
